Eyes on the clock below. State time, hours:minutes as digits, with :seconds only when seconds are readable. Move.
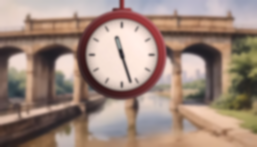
11:27
